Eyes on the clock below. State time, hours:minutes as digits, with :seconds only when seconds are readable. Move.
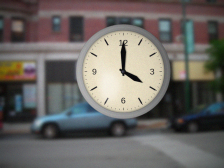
4:00
